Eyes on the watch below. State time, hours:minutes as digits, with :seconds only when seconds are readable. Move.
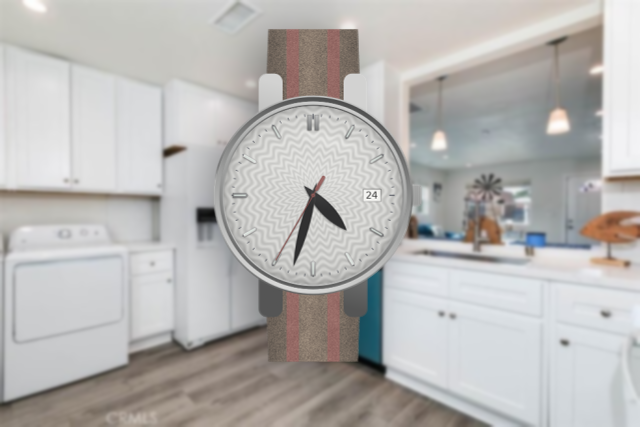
4:32:35
